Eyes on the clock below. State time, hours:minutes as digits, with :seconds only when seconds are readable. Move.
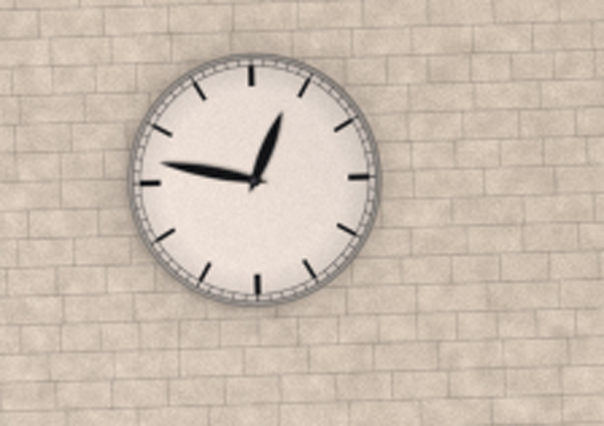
12:47
